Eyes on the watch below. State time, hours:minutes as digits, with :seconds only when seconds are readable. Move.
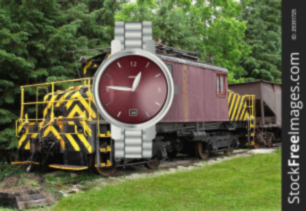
12:46
